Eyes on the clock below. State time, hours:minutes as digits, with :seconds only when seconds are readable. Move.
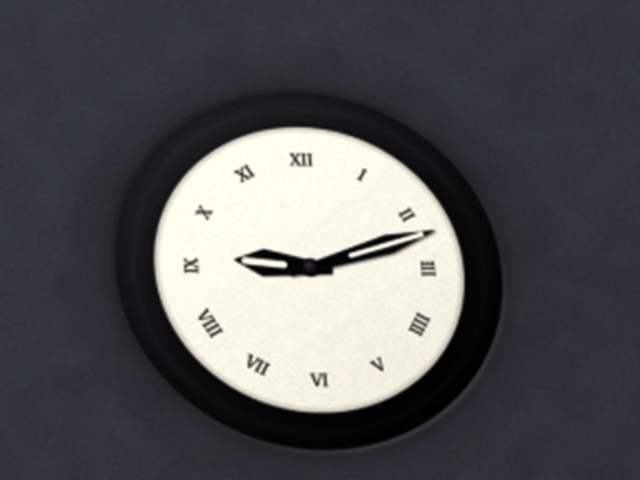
9:12
